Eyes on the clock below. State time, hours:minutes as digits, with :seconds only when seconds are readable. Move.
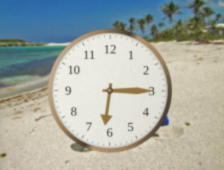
6:15
